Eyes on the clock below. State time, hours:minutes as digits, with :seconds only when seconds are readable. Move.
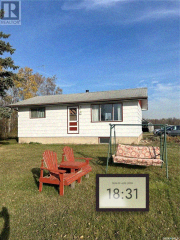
18:31
